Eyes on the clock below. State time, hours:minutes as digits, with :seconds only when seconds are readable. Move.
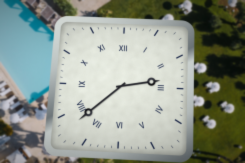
2:38
